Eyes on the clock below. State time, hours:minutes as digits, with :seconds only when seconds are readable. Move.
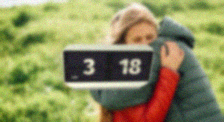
3:18
